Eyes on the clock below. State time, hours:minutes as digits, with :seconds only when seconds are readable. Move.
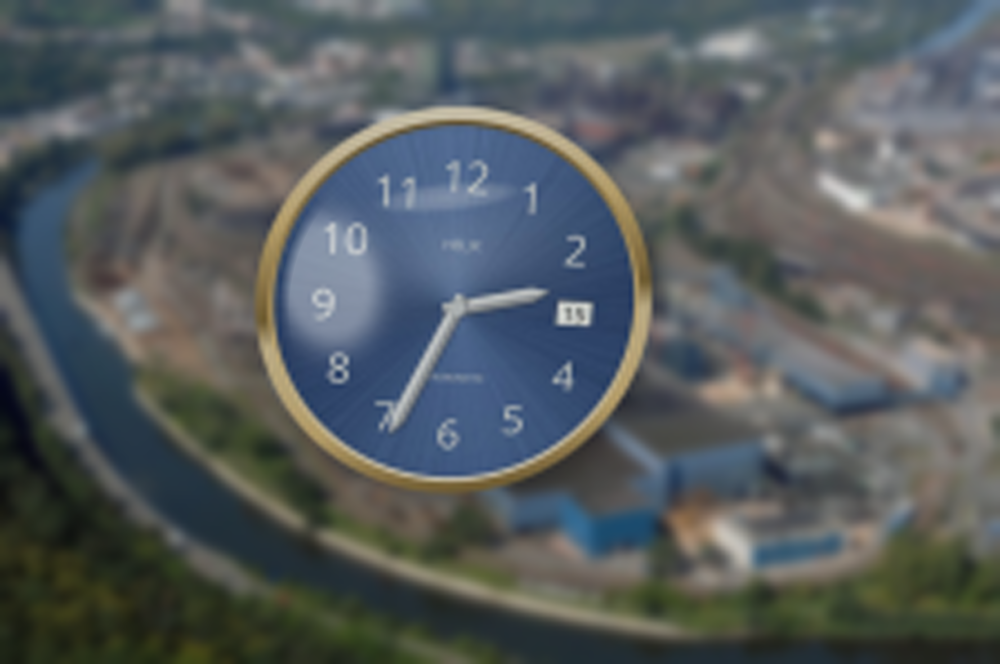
2:34
